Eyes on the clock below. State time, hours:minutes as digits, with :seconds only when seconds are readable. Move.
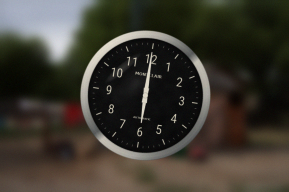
6:00
